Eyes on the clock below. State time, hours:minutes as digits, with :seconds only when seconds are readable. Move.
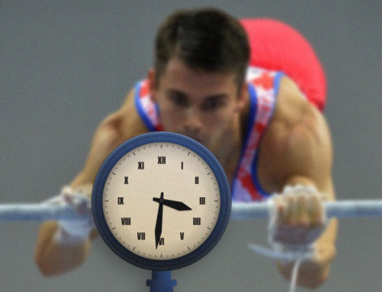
3:31
